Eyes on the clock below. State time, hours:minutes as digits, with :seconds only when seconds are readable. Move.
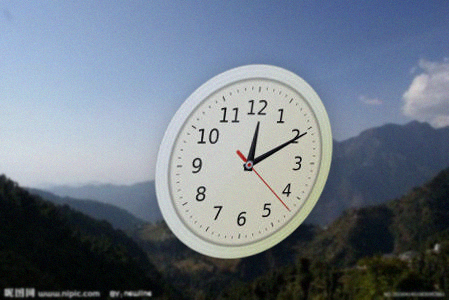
12:10:22
